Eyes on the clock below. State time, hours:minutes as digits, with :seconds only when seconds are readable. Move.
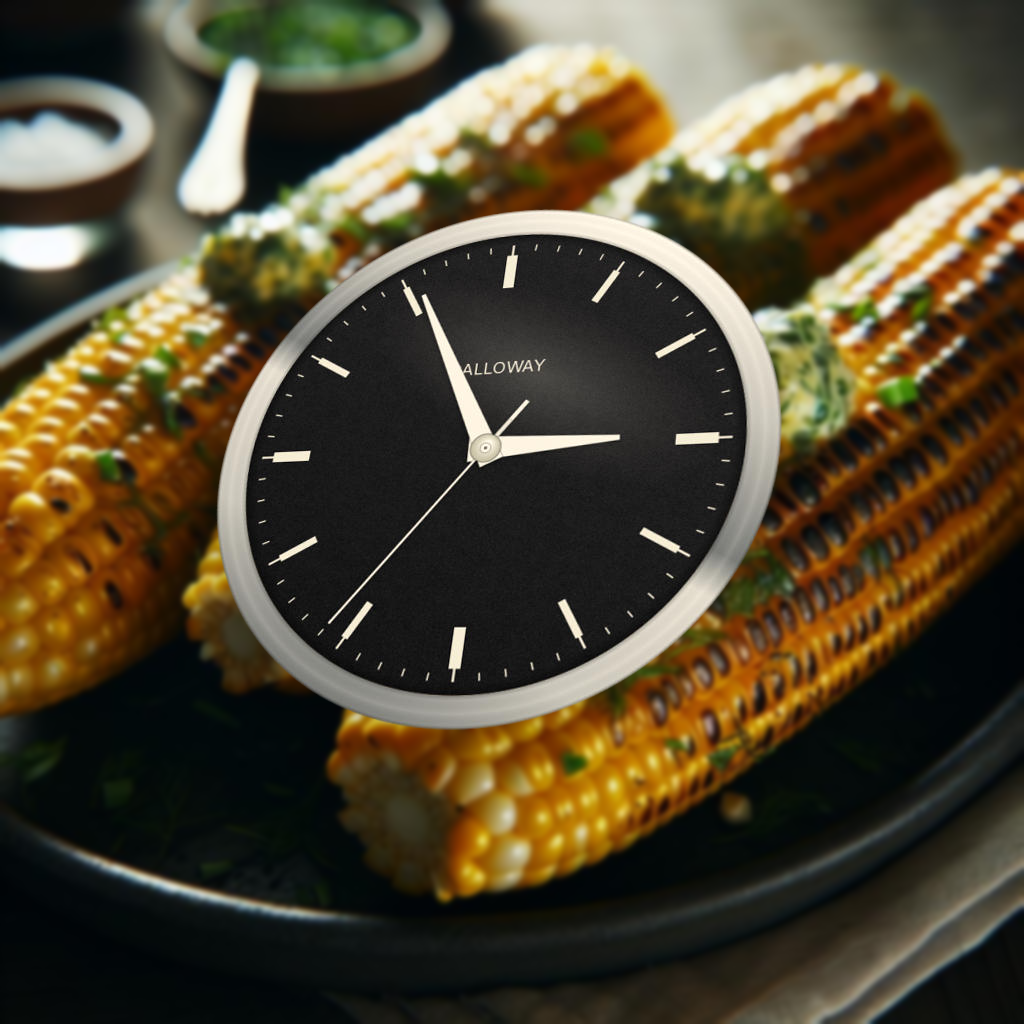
2:55:36
